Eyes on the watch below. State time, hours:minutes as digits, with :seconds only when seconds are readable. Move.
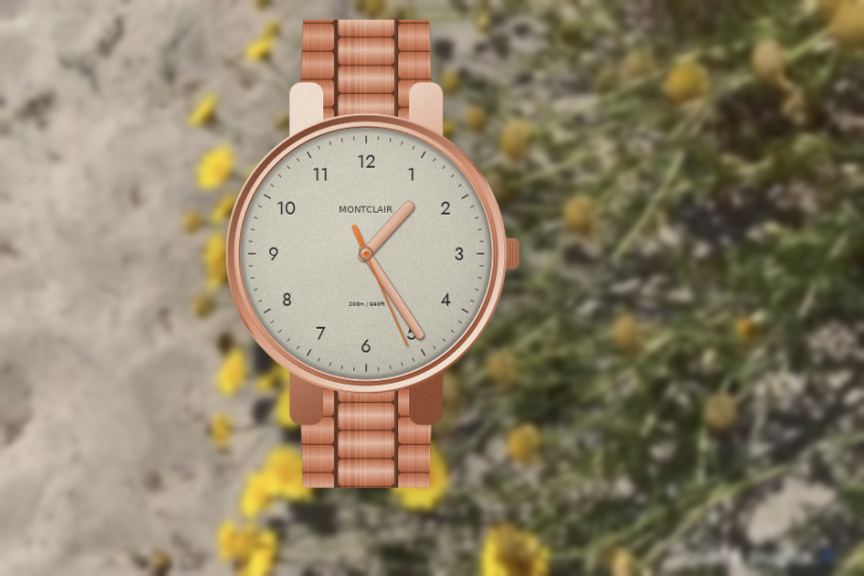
1:24:26
